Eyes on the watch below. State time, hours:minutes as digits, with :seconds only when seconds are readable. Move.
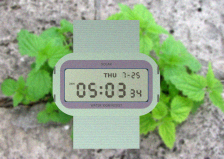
5:03:34
